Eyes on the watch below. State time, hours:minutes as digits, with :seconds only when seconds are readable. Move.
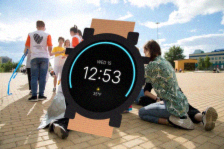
12:53
